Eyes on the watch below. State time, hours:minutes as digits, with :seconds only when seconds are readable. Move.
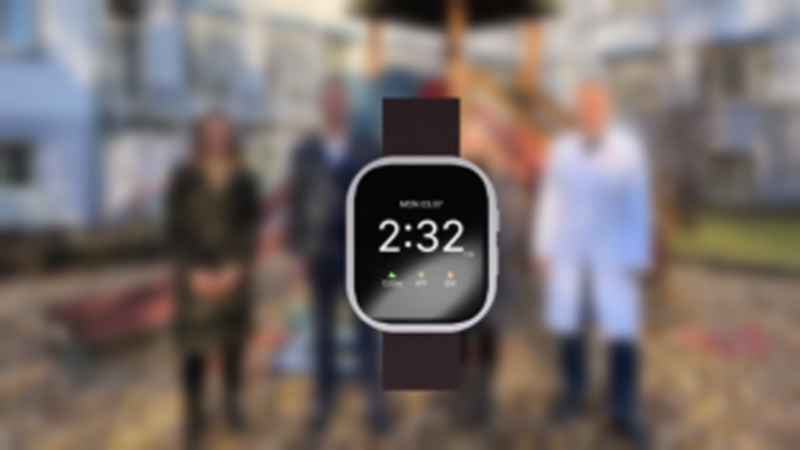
2:32
